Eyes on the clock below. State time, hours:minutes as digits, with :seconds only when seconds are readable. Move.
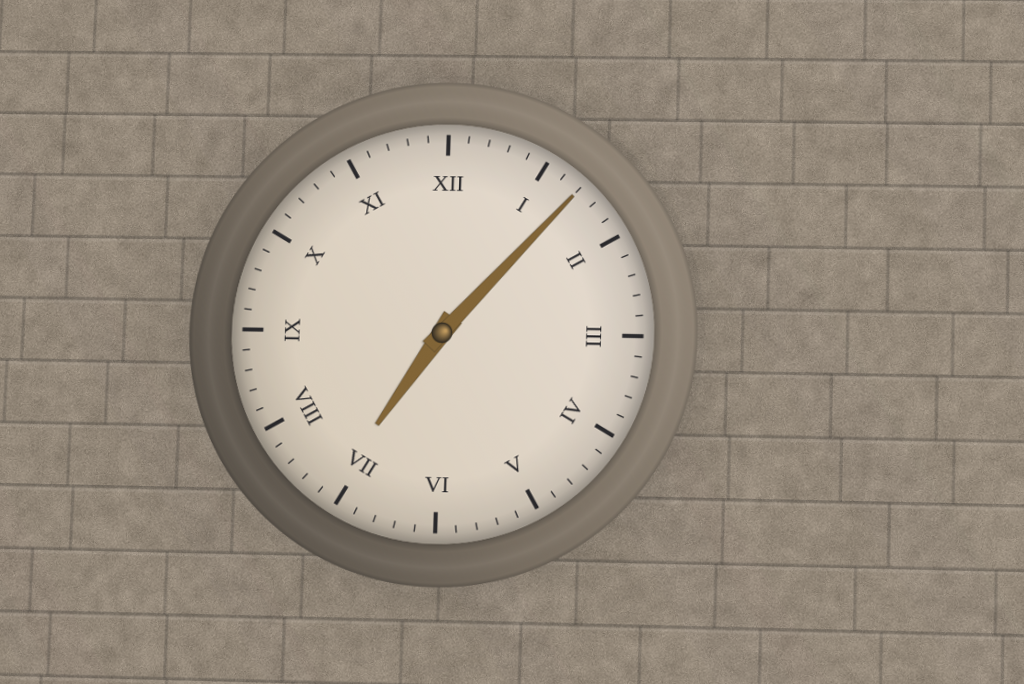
7:07
